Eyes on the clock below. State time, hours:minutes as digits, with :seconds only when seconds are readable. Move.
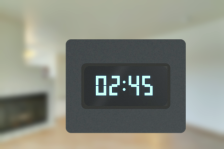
2:45
